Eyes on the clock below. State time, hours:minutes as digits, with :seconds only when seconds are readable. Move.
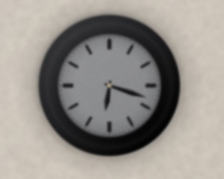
6:18
